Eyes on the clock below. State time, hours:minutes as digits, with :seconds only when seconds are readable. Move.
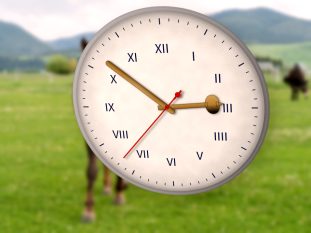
2:51:37
